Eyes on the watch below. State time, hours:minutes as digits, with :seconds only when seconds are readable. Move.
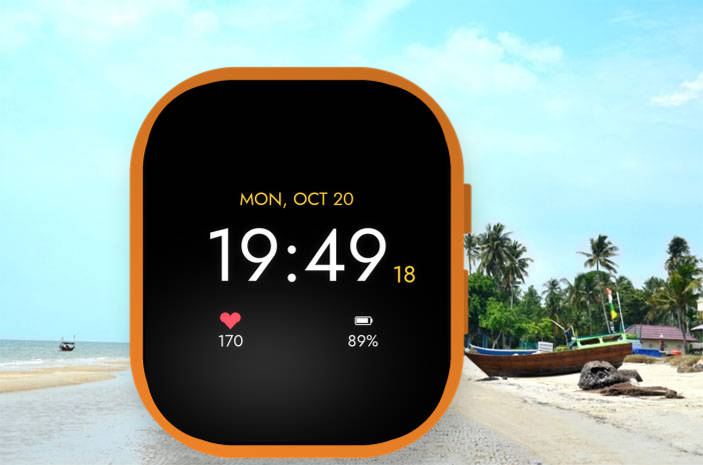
19:49:18
